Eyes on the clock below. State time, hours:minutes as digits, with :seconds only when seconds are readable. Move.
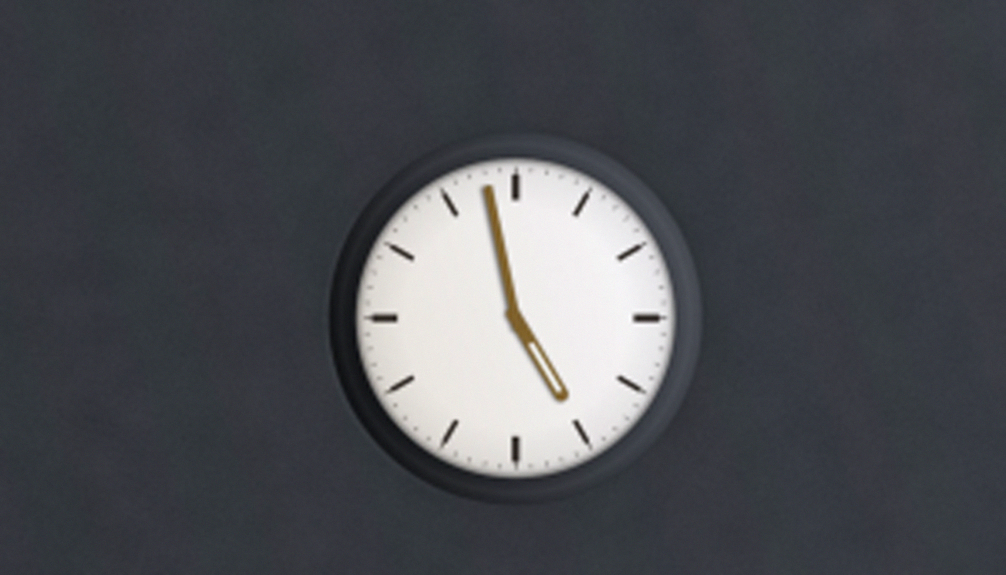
4:58
